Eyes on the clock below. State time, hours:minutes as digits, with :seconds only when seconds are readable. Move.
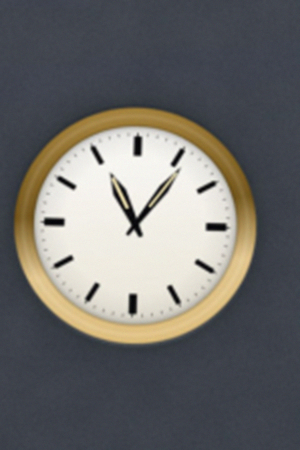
11:06
